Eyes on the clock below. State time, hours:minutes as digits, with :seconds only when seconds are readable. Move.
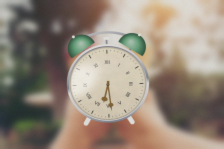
6:29
